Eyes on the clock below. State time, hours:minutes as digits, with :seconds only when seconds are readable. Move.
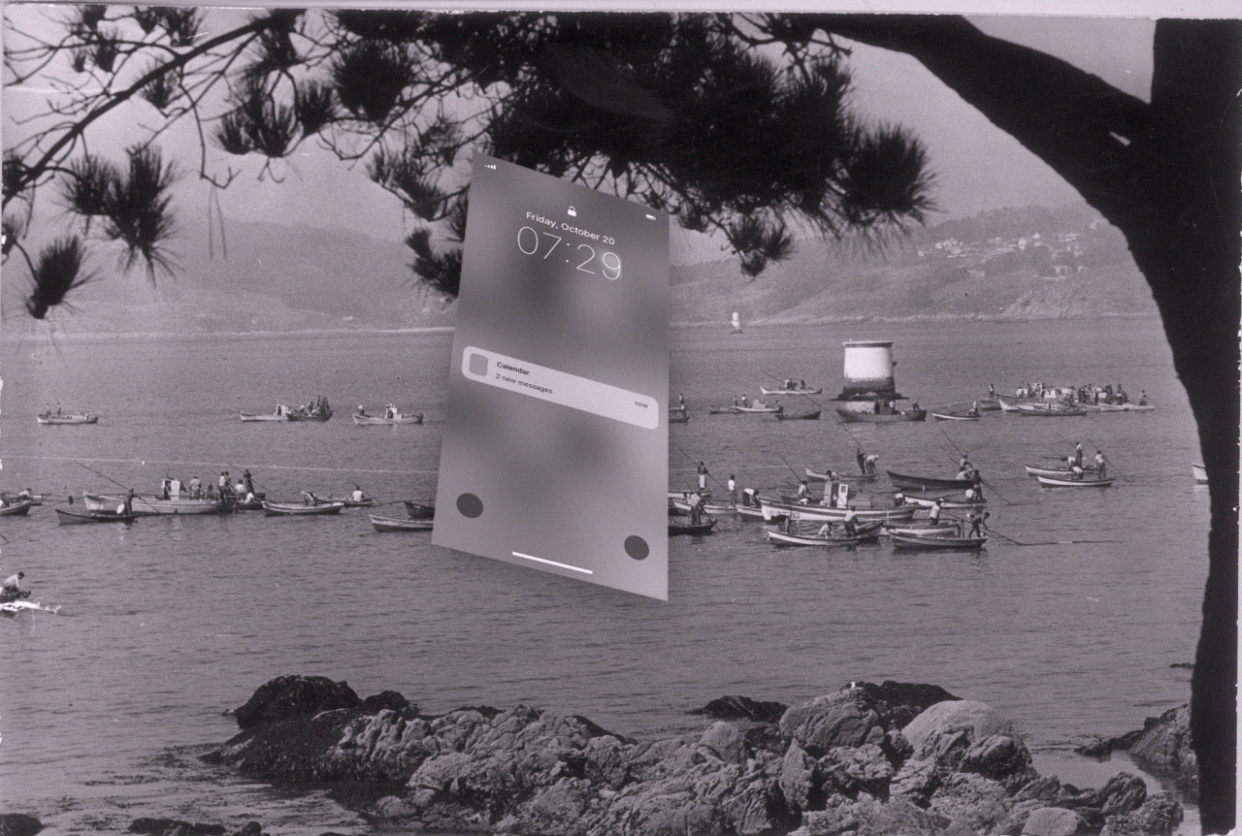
7:29
